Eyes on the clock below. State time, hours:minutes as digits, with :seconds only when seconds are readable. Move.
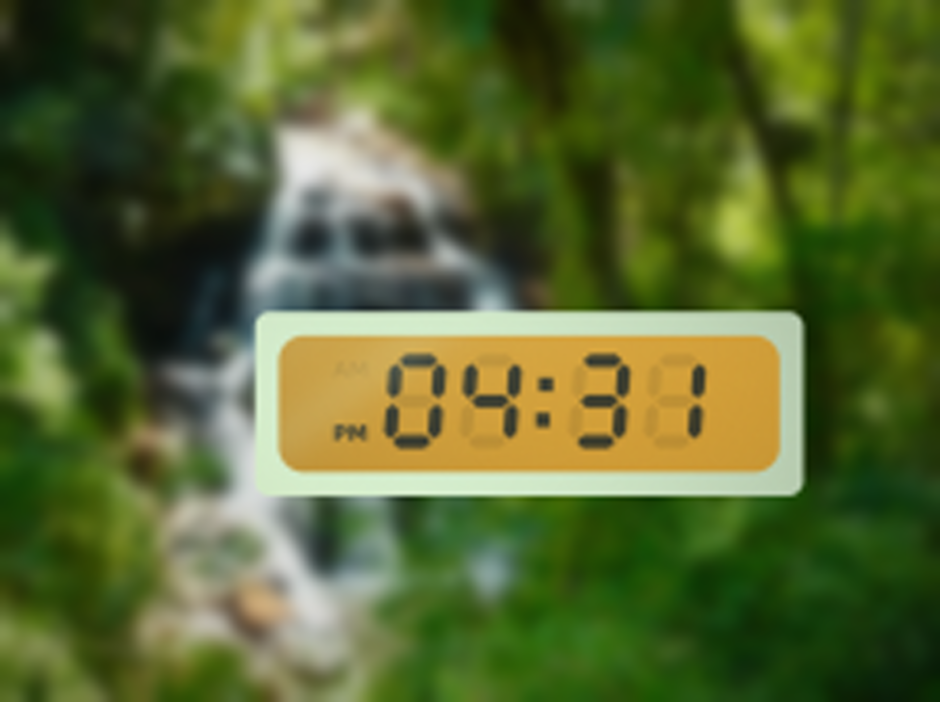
4:31
